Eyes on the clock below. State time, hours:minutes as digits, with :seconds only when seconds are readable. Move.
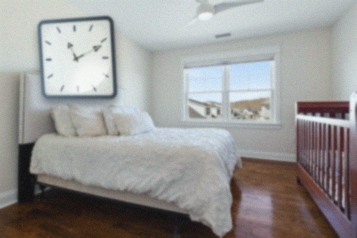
11:11
